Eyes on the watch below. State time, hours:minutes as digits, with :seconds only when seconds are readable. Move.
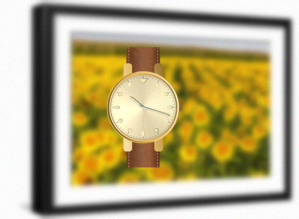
10:18
